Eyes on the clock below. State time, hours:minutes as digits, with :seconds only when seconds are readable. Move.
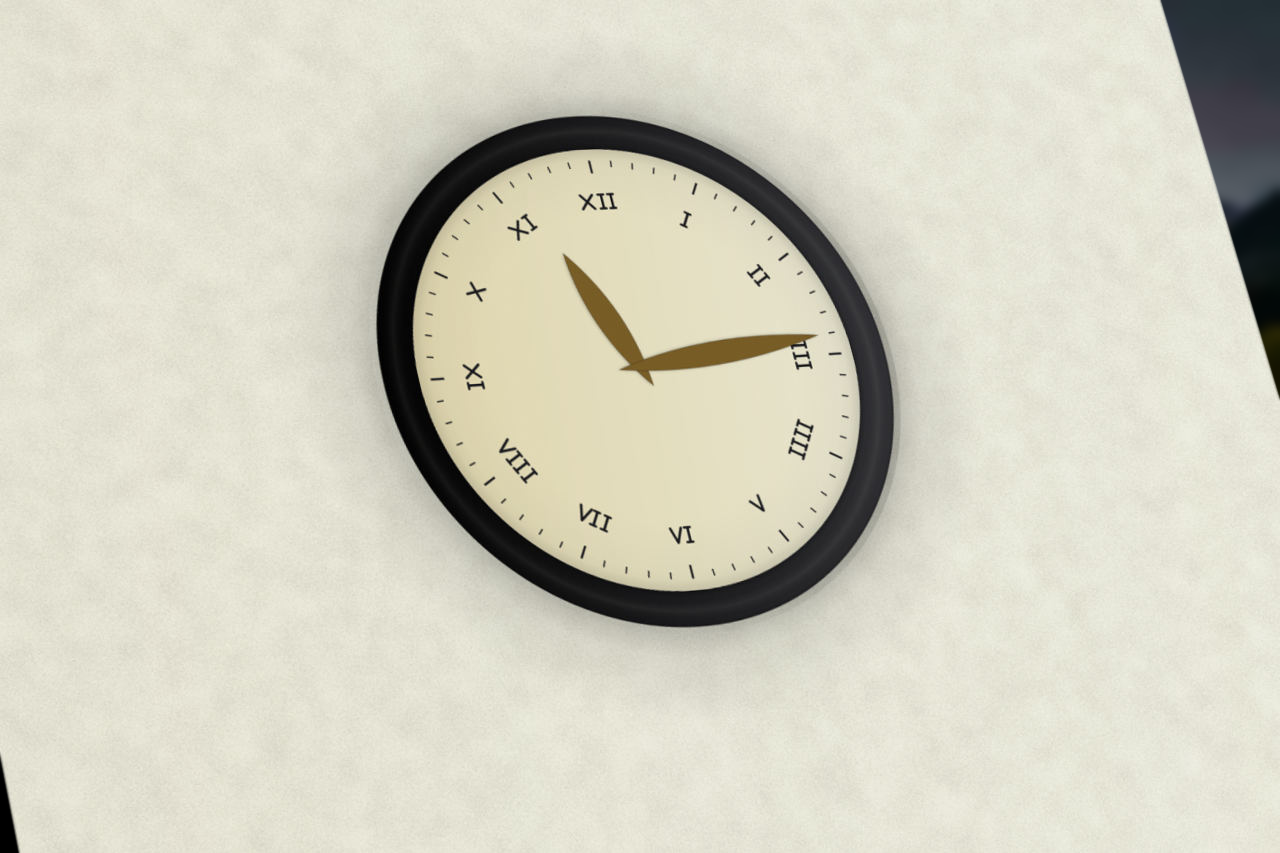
11:14
